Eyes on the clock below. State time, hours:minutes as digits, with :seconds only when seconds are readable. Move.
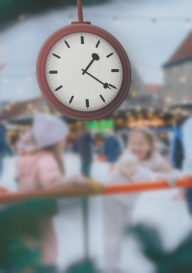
1:21
